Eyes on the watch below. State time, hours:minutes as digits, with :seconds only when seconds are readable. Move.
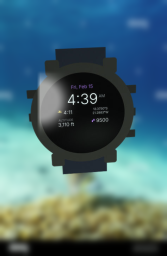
4:39
